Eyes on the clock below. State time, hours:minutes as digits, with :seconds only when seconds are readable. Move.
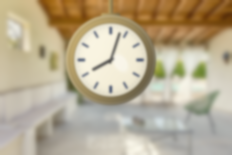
8:03
